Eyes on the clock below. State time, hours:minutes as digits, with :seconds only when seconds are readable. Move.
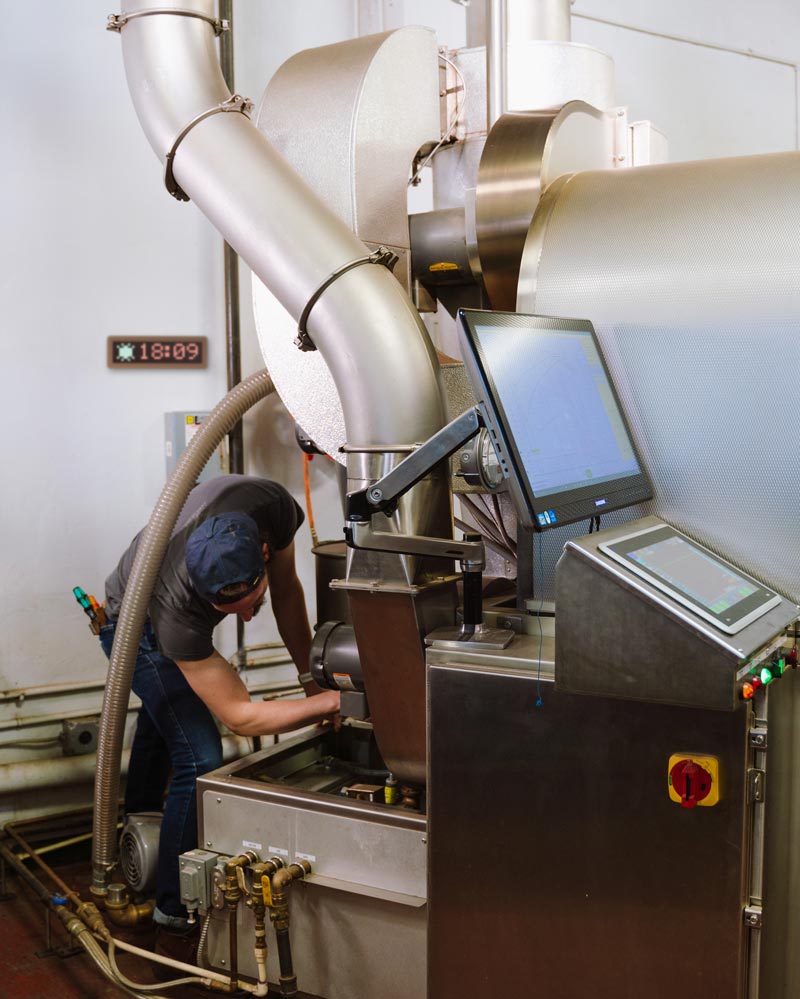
18:09
